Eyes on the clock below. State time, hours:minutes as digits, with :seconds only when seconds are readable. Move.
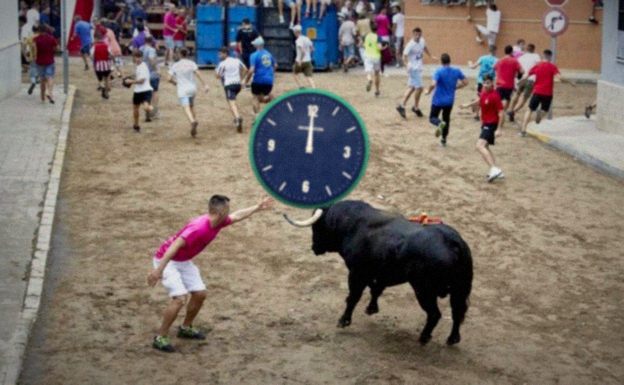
12:00
